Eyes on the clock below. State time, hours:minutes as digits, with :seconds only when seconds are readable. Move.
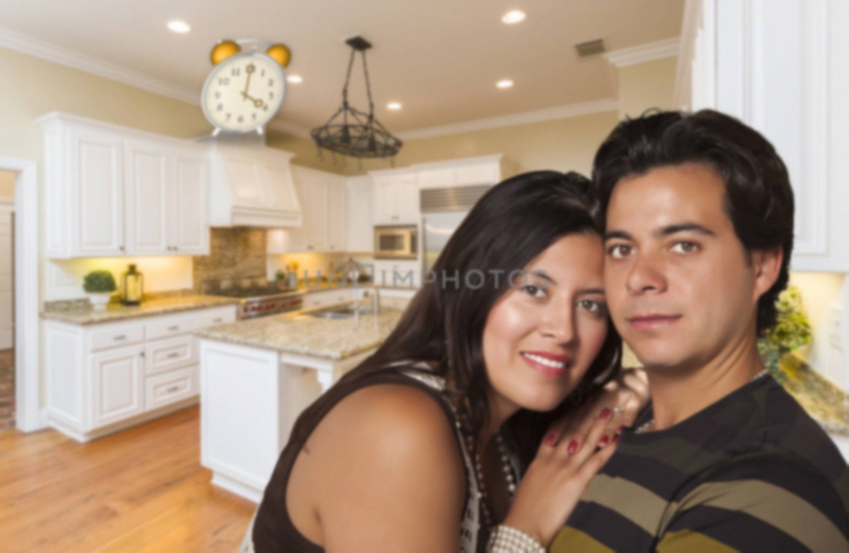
4:00
